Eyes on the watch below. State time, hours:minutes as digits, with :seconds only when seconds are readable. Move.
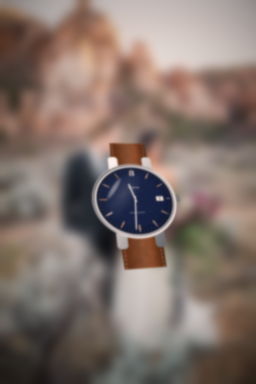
11:31
